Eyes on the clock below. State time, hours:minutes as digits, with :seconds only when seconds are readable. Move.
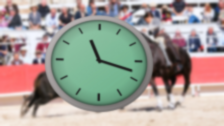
11:18
